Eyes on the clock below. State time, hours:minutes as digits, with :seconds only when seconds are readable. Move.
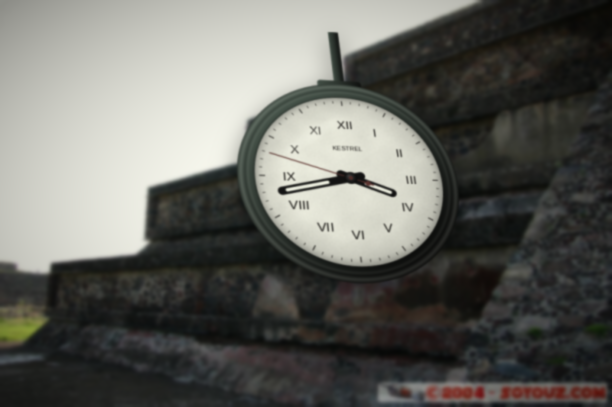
3:42:48
